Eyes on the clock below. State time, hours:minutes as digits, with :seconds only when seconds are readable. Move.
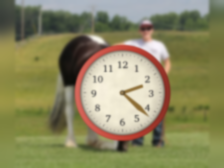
2:22
